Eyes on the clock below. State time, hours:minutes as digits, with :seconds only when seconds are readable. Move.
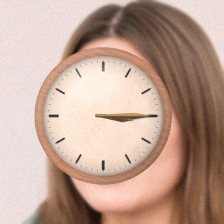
3:15
